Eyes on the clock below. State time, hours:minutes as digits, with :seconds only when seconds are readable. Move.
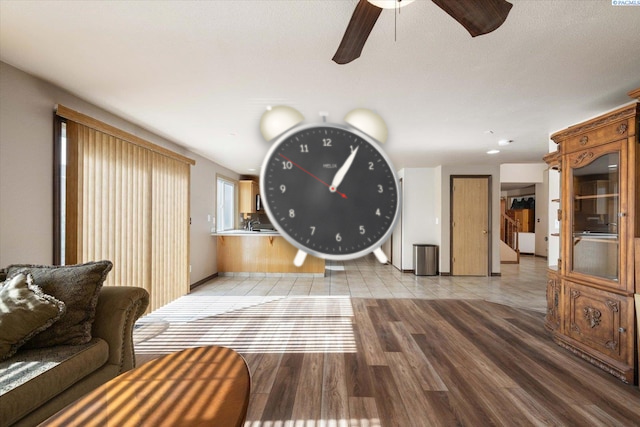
1:05:51
